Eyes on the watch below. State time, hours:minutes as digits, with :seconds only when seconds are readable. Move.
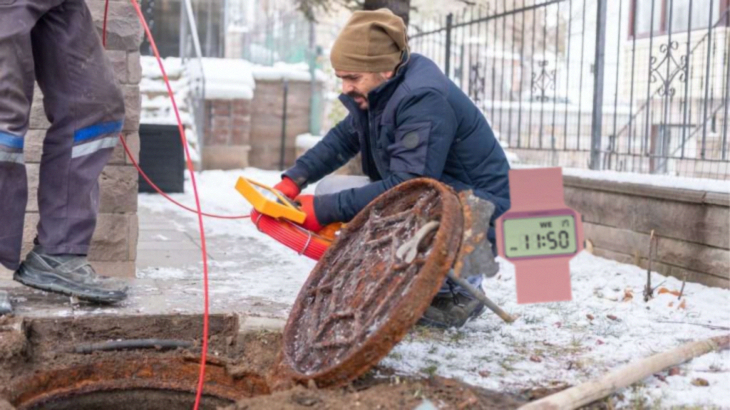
11:50
